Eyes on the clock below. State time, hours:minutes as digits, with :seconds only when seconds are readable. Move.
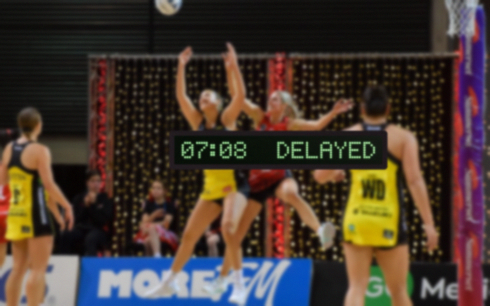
7:08
